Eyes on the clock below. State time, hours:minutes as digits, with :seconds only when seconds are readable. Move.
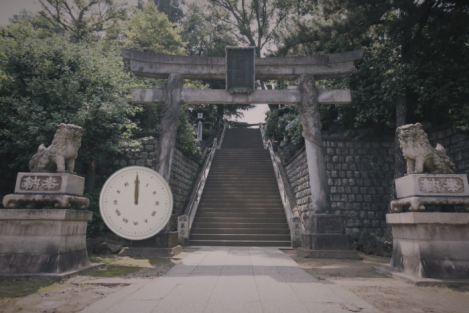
12:00
